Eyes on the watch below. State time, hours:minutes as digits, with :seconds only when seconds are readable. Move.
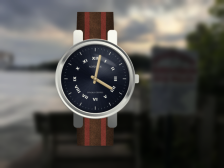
4:02
